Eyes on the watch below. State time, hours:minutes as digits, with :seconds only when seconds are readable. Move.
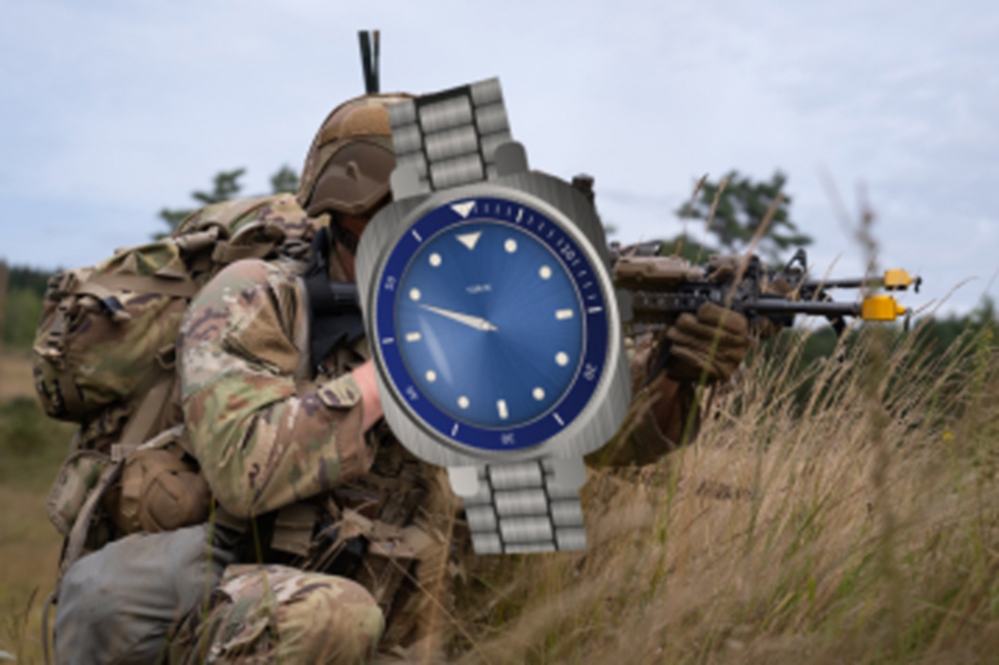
9:49
